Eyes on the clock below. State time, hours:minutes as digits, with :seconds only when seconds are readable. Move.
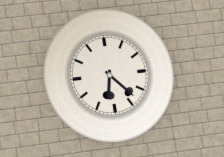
6:23
